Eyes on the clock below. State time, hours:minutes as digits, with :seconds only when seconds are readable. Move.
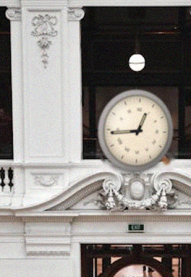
12:44
